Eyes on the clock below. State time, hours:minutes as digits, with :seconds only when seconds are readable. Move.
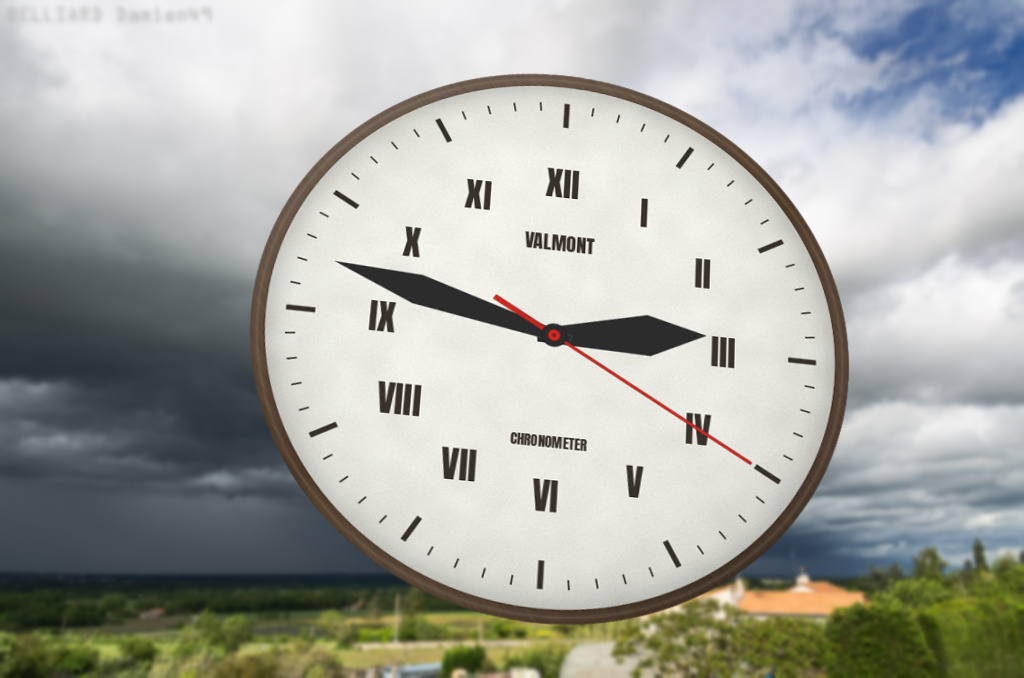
2:47:20
